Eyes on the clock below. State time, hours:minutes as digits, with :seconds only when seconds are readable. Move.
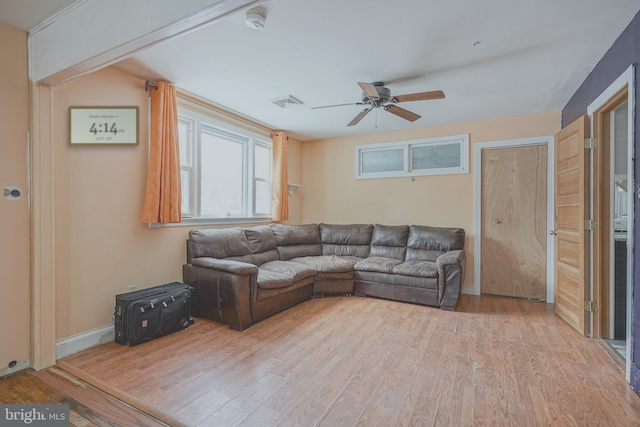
4:14
